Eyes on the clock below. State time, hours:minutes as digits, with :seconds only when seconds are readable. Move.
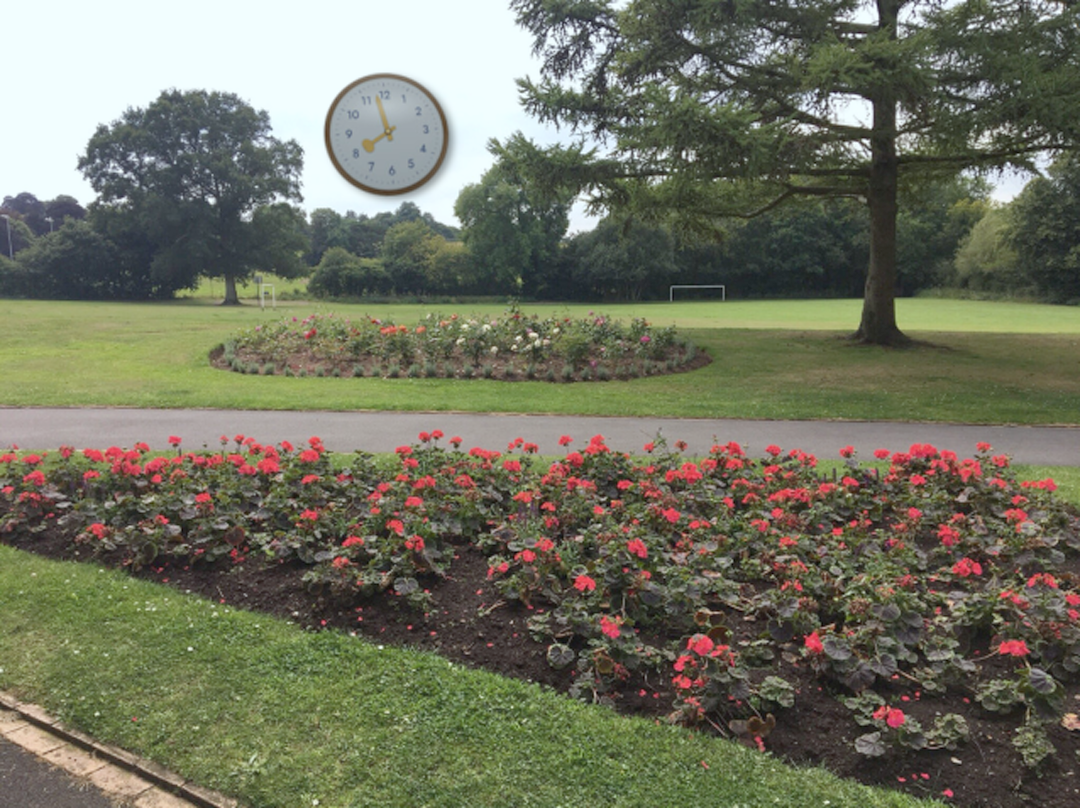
7:58
